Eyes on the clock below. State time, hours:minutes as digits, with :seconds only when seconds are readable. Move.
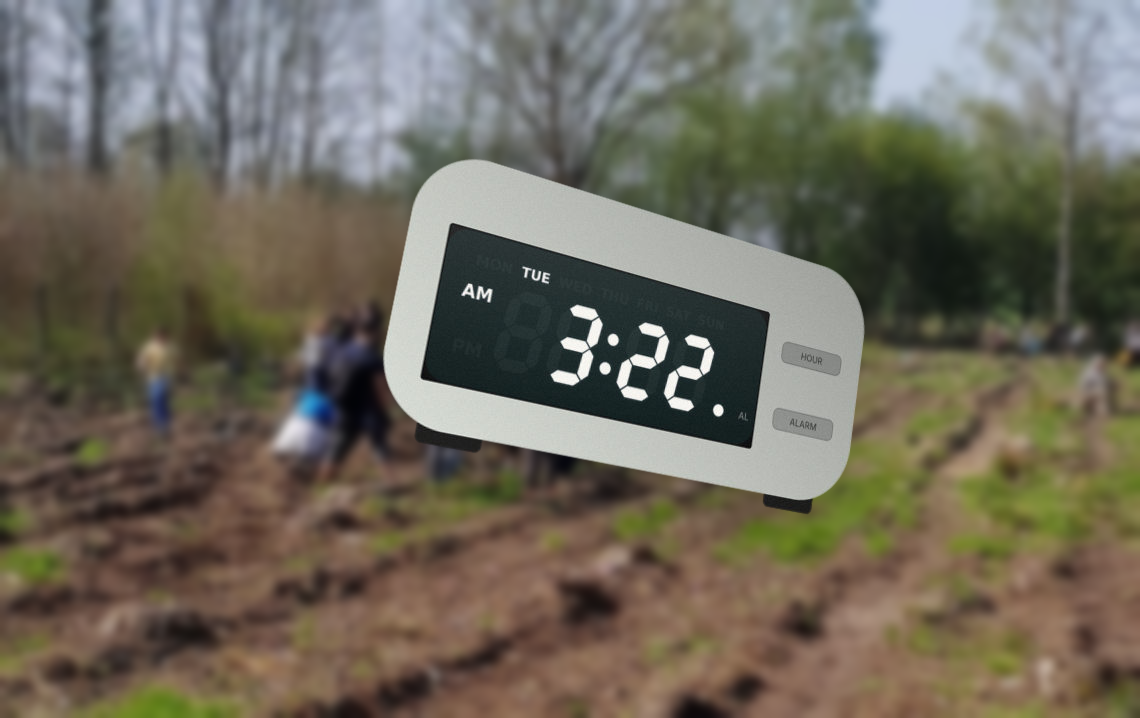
3:22
